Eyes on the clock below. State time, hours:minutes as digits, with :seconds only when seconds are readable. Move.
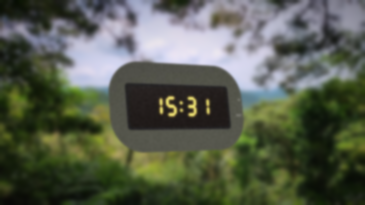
15:31
